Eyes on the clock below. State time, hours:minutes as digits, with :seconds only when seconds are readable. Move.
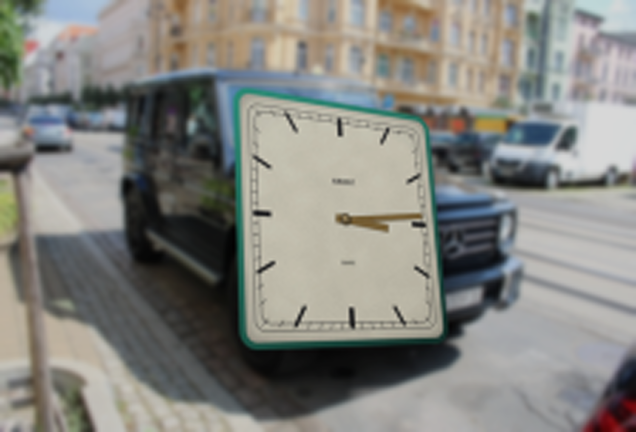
3:14
